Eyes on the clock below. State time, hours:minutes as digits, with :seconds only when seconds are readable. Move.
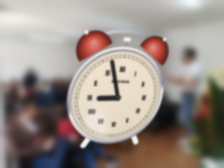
8:57
